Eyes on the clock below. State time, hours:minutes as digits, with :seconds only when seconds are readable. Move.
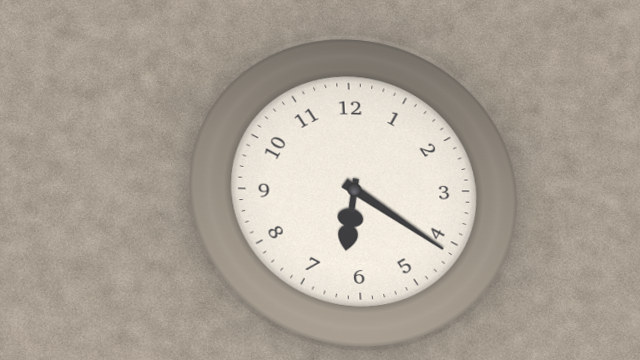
6:21
